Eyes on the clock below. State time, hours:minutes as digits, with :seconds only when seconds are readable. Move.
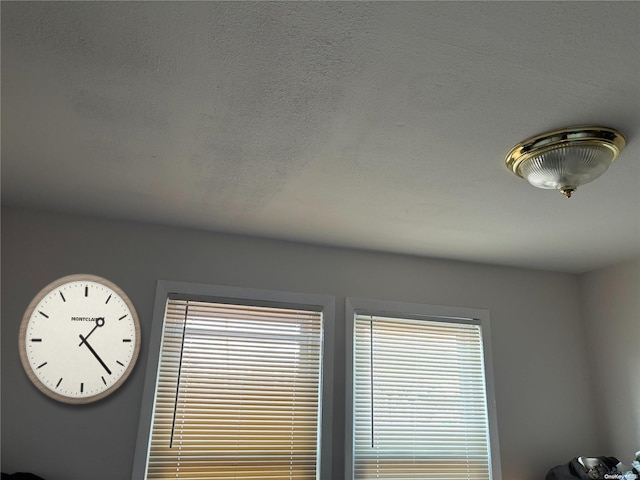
1:23
